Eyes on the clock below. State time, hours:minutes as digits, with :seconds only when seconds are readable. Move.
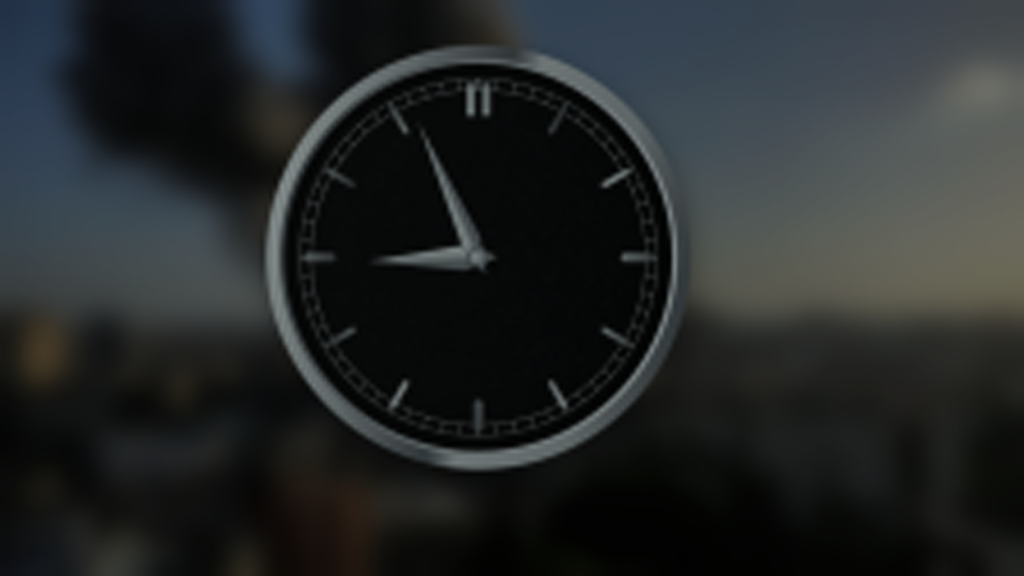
8:56
